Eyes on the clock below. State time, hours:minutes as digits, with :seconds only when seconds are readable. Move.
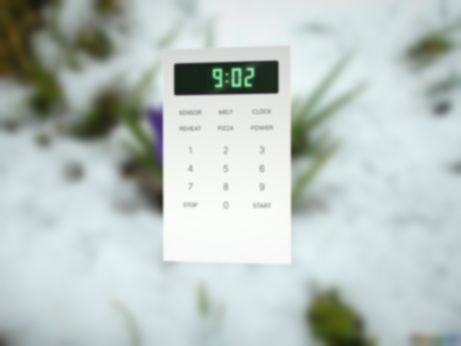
9:02
